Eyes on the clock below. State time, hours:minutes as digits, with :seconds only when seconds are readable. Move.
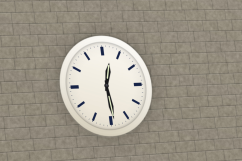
12:29
